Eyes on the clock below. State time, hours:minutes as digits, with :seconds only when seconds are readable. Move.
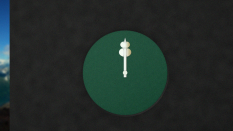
12:00
